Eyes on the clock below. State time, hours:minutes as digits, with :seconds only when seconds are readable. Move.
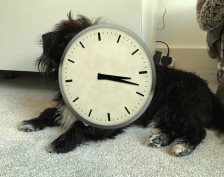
3:18
